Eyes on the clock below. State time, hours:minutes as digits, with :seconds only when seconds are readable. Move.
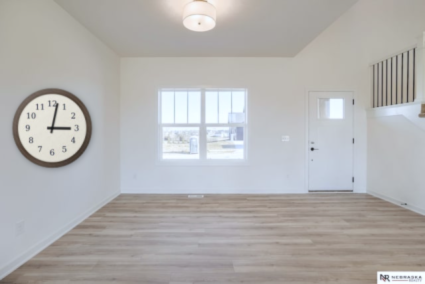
3:02
